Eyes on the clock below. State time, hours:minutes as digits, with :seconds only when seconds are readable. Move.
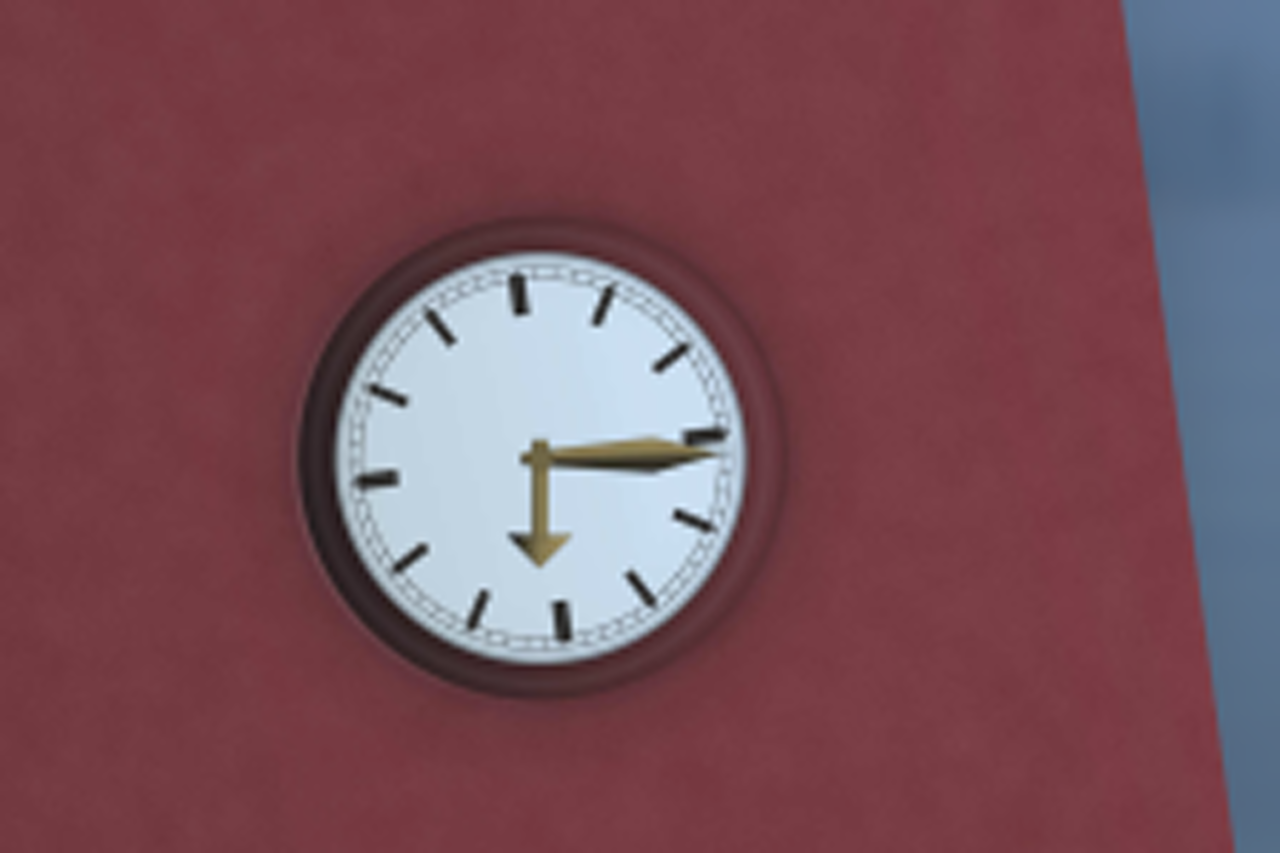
6:16
